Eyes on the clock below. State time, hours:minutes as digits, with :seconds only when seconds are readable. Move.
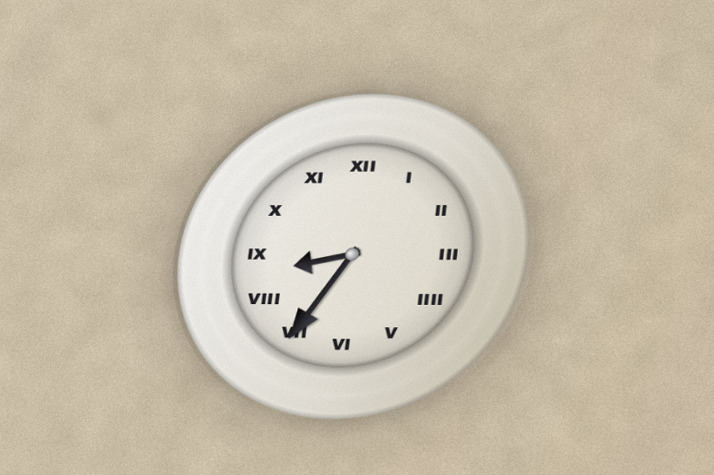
8:35
